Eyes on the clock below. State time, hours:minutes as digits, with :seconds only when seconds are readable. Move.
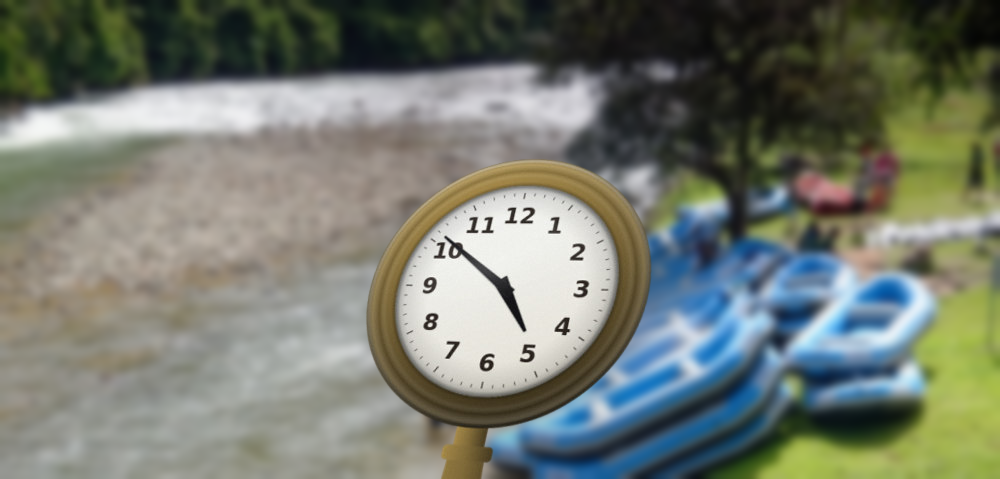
4:51
